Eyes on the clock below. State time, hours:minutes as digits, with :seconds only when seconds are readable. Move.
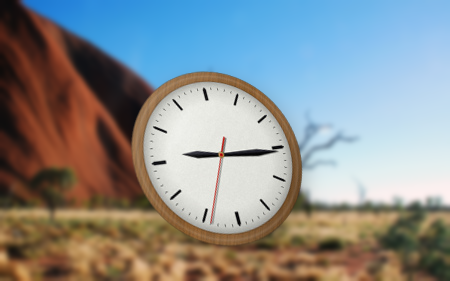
9:15:34
